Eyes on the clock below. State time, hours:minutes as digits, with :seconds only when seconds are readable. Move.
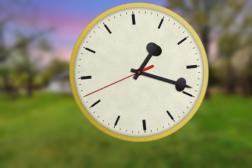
1:18:42
